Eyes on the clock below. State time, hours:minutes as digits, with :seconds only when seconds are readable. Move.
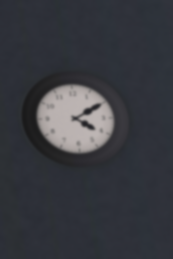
4:10
